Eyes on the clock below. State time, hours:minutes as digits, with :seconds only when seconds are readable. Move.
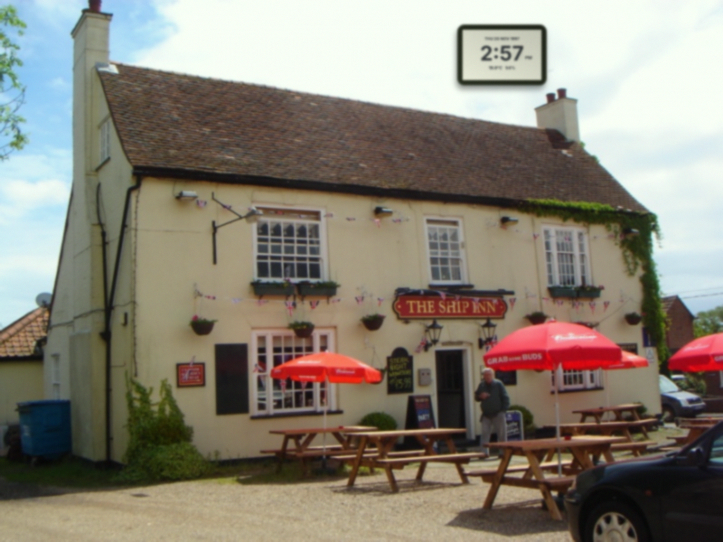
2:57
